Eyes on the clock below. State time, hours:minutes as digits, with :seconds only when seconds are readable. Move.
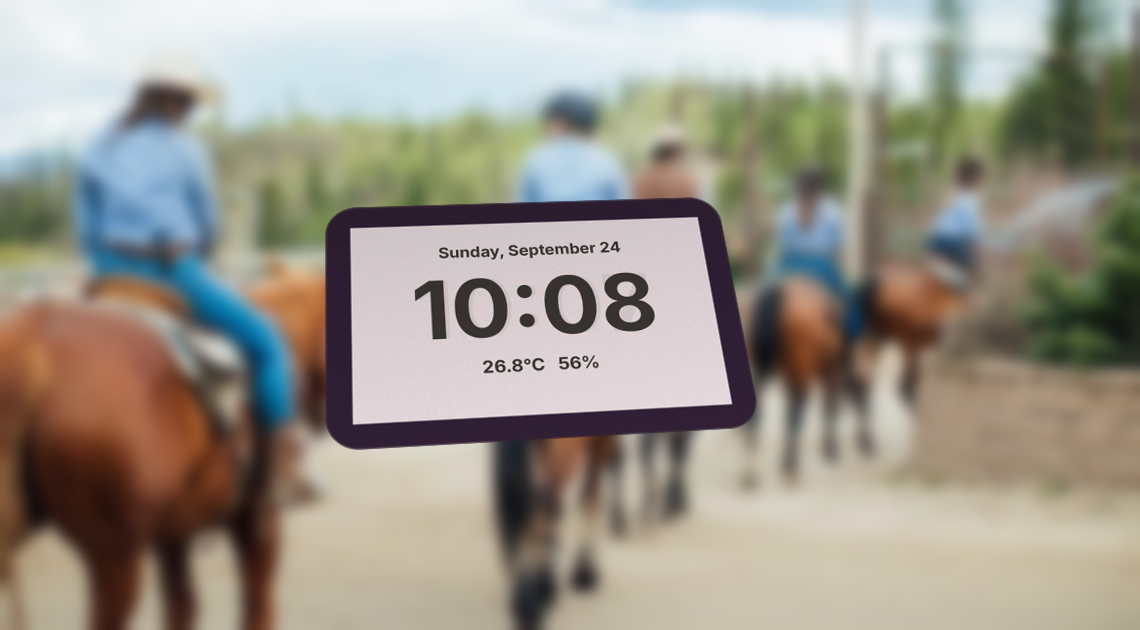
10:08
